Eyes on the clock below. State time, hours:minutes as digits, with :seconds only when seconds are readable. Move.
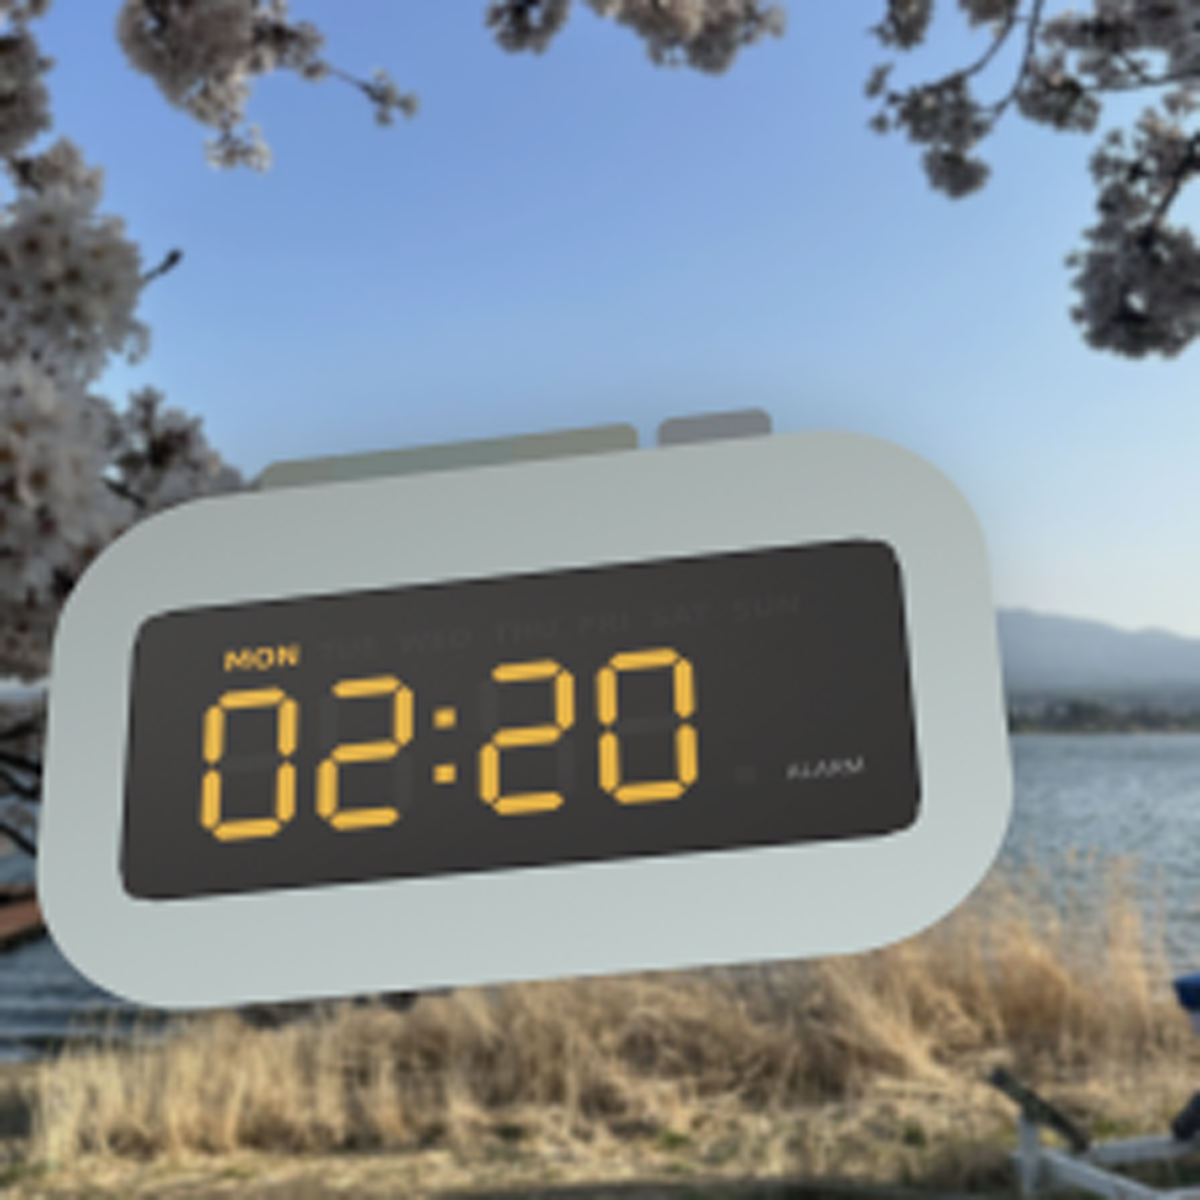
2:20
